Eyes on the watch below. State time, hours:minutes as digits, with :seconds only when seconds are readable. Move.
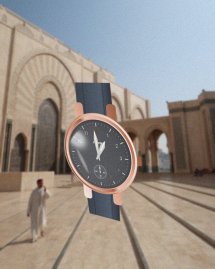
12:59
